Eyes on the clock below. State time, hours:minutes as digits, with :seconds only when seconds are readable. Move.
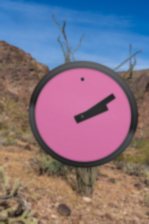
2:09
